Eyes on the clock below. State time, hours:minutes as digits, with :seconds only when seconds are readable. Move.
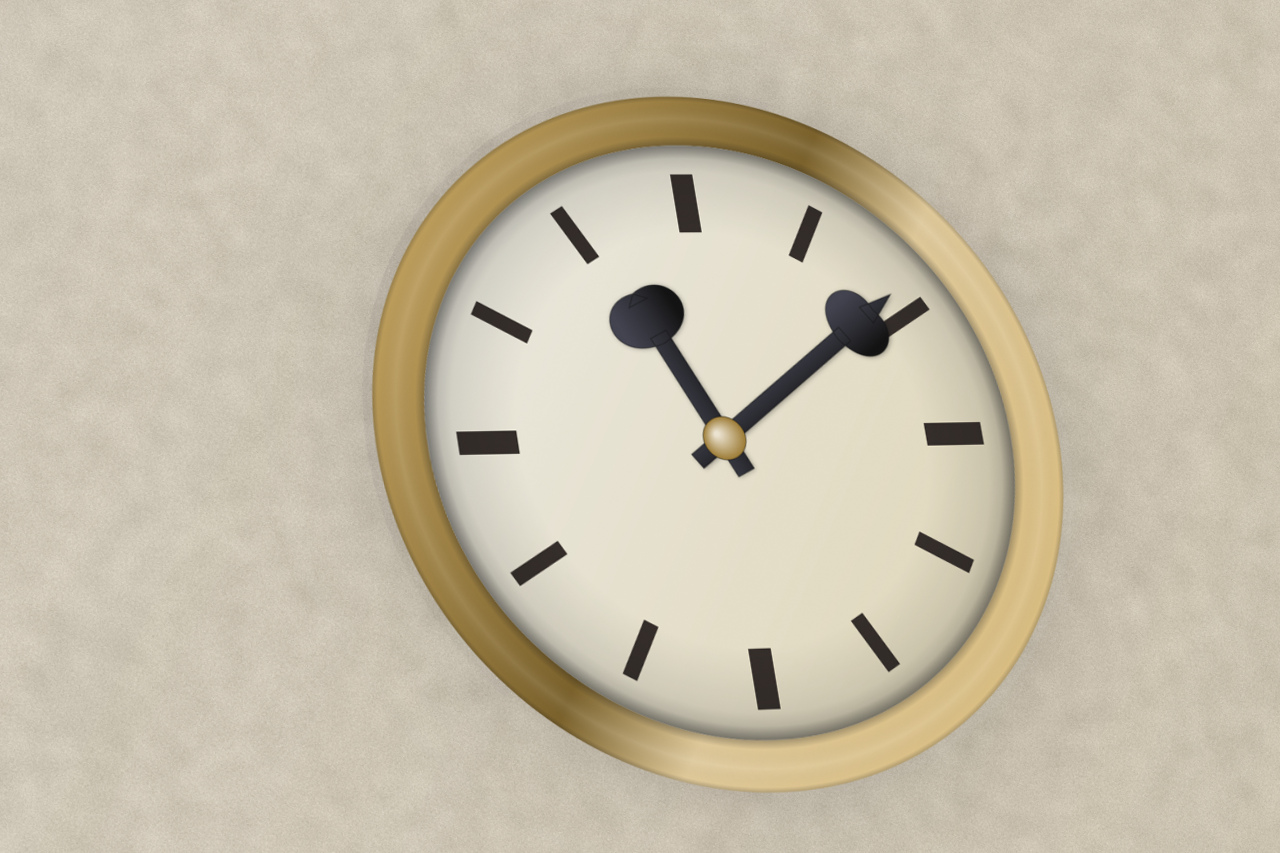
11:09
